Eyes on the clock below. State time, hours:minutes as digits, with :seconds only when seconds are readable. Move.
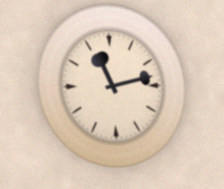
11:13
